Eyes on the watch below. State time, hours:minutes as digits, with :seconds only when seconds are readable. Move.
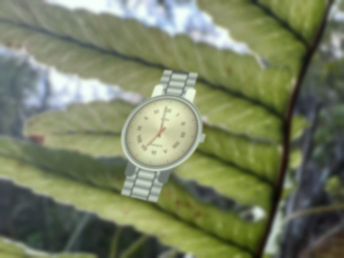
6:59
